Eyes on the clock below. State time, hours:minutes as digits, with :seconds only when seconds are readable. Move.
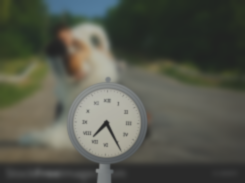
7:25
